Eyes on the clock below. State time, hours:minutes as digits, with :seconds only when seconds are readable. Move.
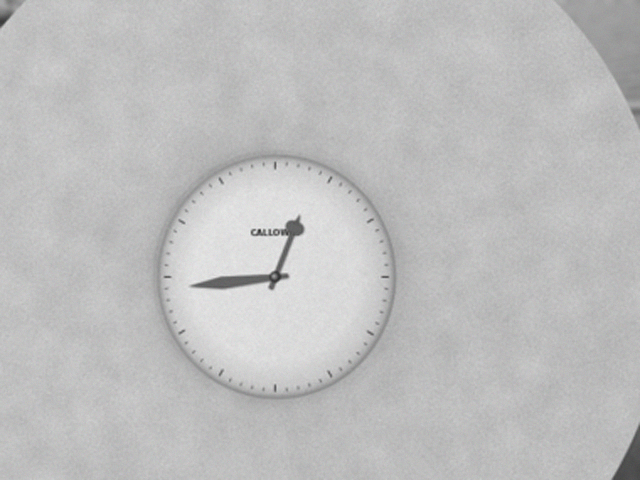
12:44
